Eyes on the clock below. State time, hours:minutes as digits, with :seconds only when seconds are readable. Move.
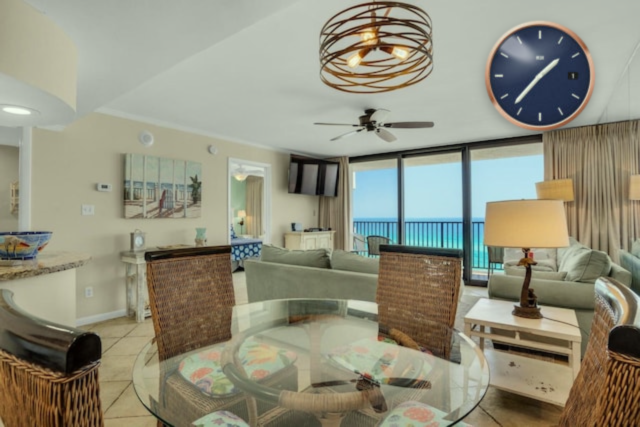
1:37
